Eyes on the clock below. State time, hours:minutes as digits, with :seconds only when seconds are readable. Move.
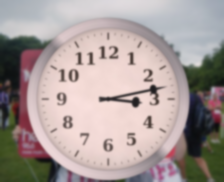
3:13
